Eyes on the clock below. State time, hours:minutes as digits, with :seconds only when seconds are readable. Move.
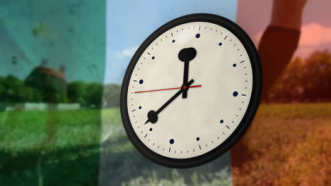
11:36:43
